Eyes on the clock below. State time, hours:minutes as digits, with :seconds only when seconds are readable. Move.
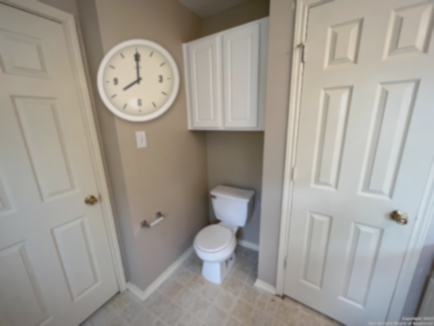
8:00
